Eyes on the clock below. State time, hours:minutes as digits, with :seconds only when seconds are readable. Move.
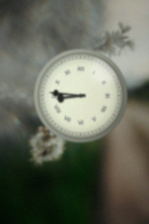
8:46
